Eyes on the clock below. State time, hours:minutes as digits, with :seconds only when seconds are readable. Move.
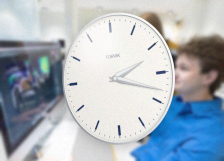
2:18
